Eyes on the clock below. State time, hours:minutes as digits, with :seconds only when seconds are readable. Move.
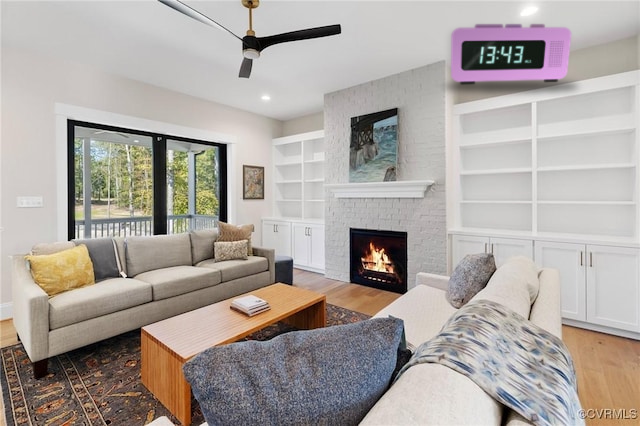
13:43
